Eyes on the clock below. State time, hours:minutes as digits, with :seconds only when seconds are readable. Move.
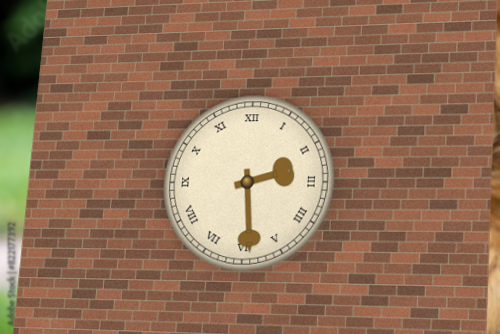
2:29
